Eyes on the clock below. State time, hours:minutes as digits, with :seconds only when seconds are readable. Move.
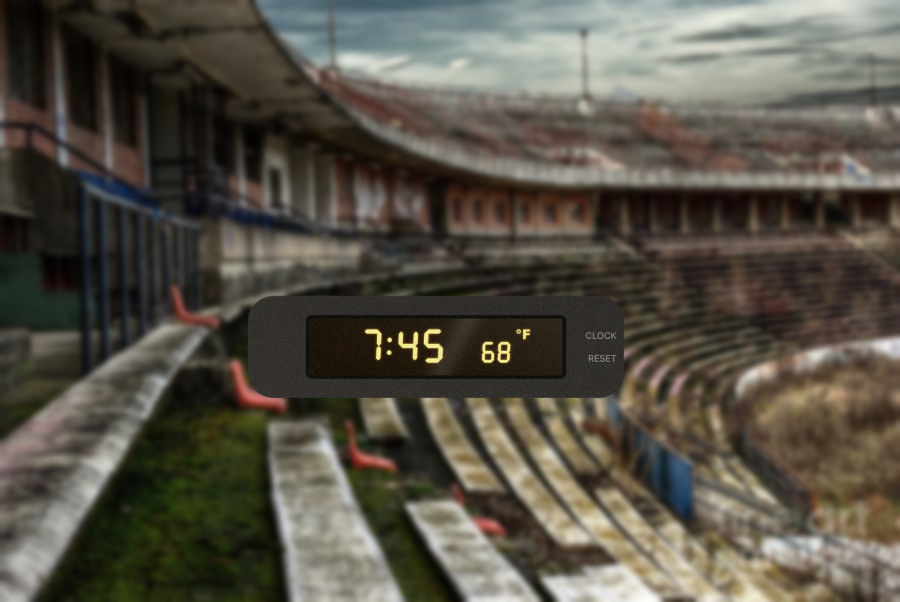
7:45
